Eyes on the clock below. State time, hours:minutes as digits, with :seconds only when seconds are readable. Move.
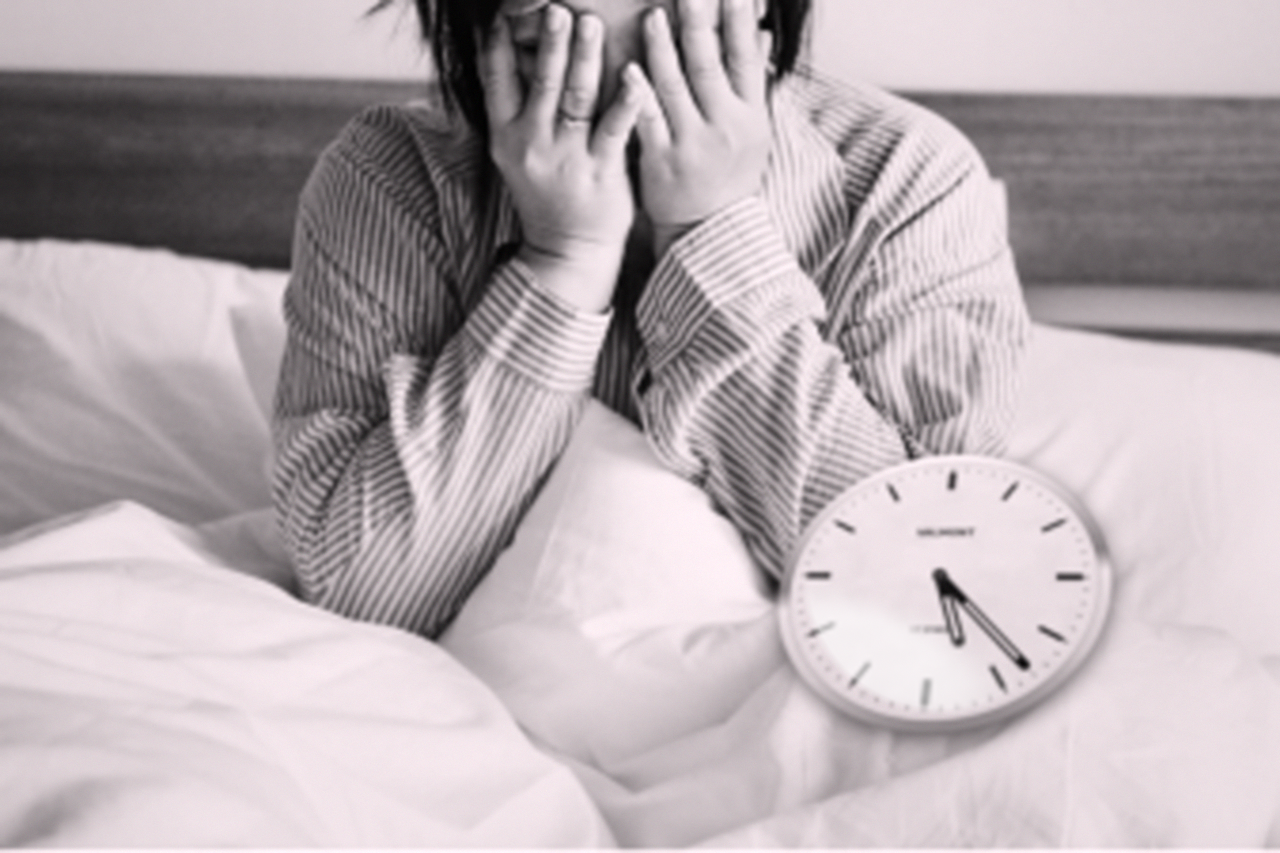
5:23
